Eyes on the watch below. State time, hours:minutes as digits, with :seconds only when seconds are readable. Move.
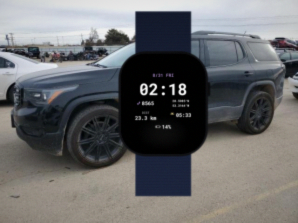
2:18
